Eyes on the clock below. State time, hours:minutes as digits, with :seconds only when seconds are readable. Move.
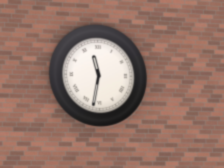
11:32
